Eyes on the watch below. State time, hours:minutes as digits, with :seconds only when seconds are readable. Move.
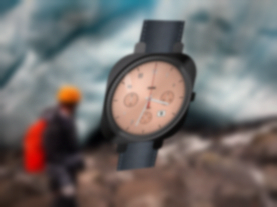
3:33
